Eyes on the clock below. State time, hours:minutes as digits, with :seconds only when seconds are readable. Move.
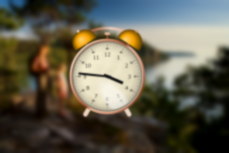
3:46
